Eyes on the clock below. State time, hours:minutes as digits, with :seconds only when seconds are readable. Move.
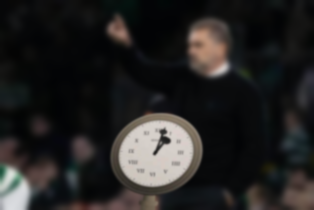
1:02
